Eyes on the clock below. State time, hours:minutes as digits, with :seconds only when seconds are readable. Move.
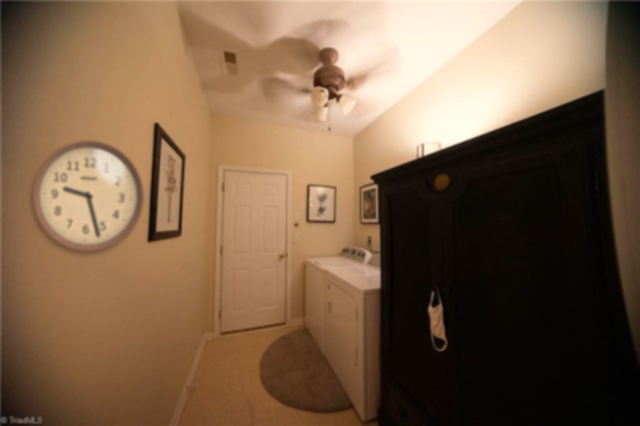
9:27
